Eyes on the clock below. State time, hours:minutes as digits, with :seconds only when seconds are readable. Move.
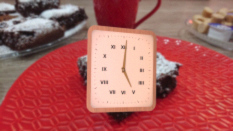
5:01
